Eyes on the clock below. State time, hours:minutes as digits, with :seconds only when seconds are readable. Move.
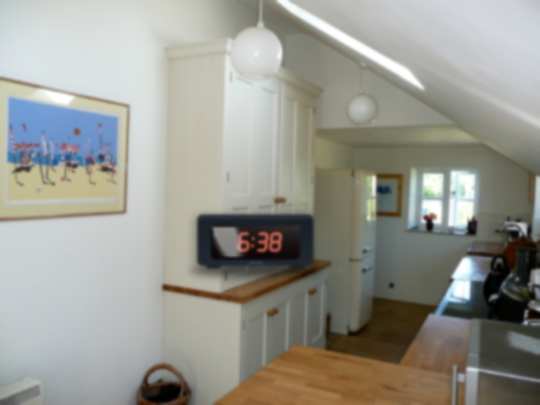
6:38
